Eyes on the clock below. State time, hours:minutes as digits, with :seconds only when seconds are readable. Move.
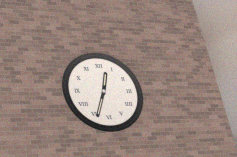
12:34
